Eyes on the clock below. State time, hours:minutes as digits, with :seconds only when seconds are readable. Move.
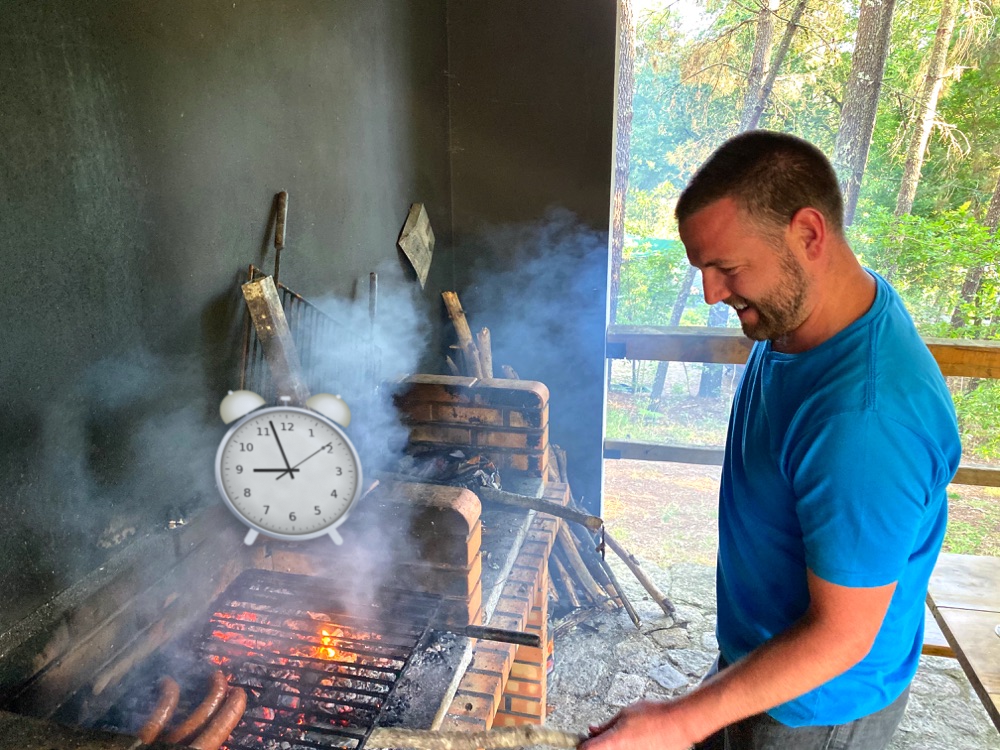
8:57:09
